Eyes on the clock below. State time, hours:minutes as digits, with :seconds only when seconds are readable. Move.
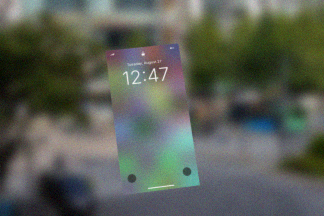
12:47
